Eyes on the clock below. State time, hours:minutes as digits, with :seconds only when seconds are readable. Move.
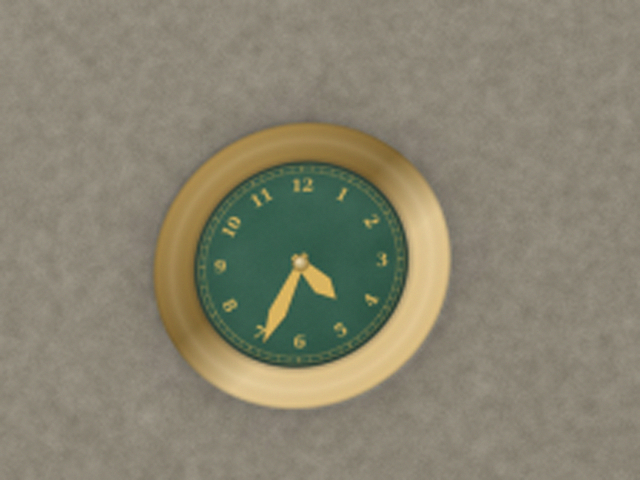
4:34
